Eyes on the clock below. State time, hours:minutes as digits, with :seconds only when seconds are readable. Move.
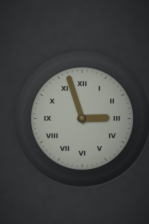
2:57
